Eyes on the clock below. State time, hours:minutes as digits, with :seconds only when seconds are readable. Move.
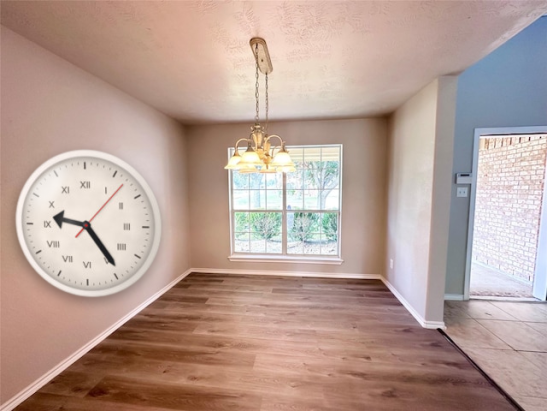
9:24:07
